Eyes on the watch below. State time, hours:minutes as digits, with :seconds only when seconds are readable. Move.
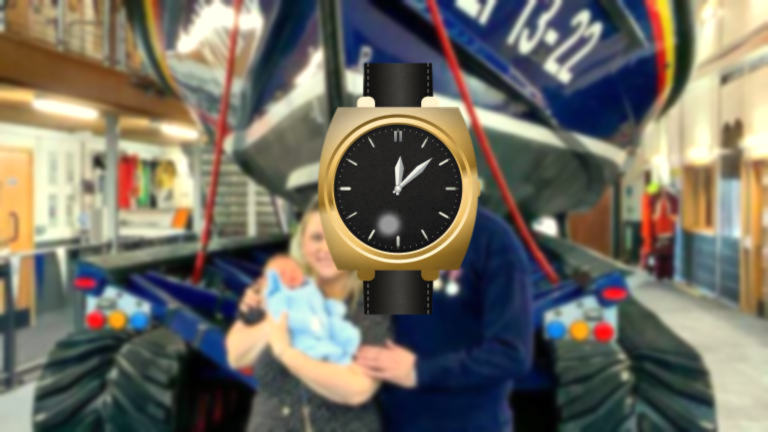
12:08
